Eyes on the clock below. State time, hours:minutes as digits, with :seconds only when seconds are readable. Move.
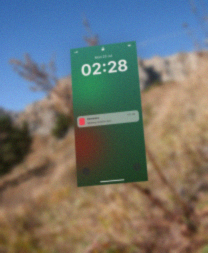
2:28
